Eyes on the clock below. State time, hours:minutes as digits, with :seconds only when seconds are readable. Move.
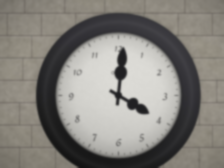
4:01
